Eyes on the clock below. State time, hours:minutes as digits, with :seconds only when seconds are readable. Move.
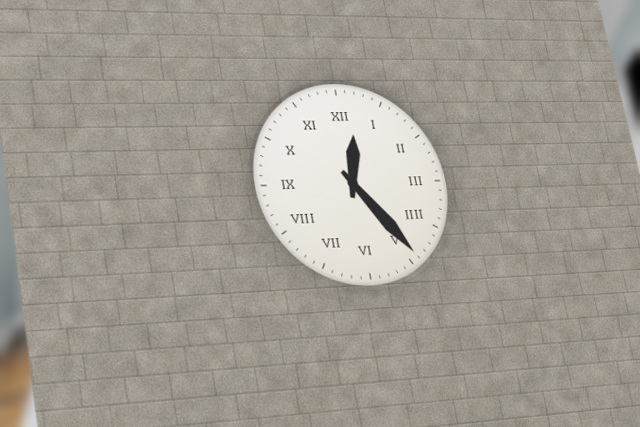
12:24
